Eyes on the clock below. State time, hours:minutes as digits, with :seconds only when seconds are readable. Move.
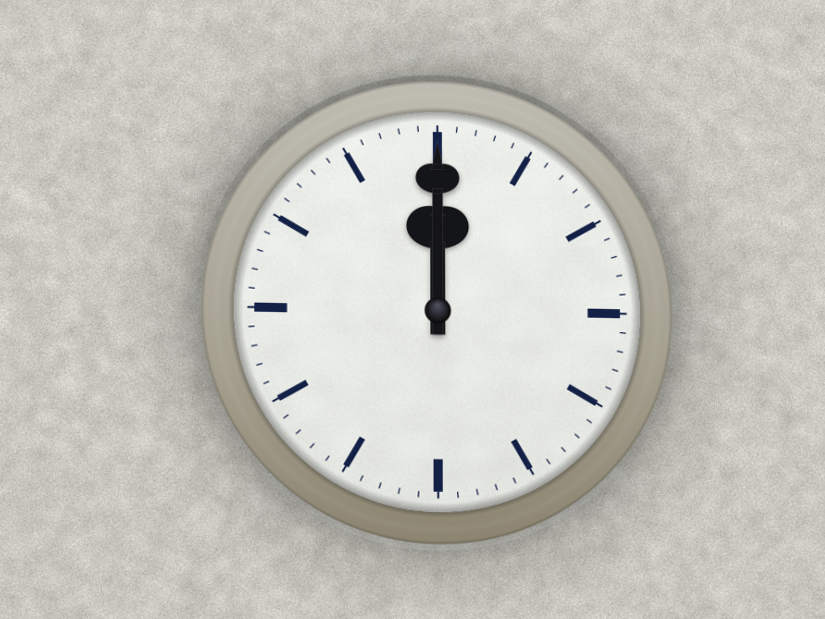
12:00
